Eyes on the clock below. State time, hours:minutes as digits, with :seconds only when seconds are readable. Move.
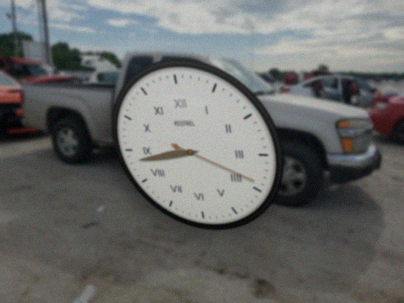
8:43:19
